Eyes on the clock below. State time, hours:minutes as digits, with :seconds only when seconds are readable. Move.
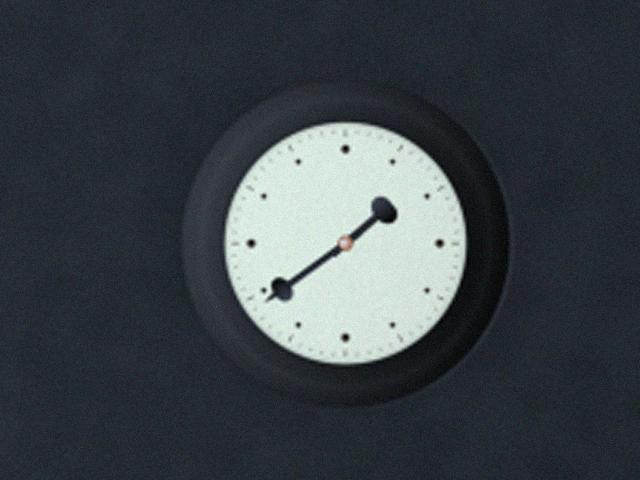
1:39
